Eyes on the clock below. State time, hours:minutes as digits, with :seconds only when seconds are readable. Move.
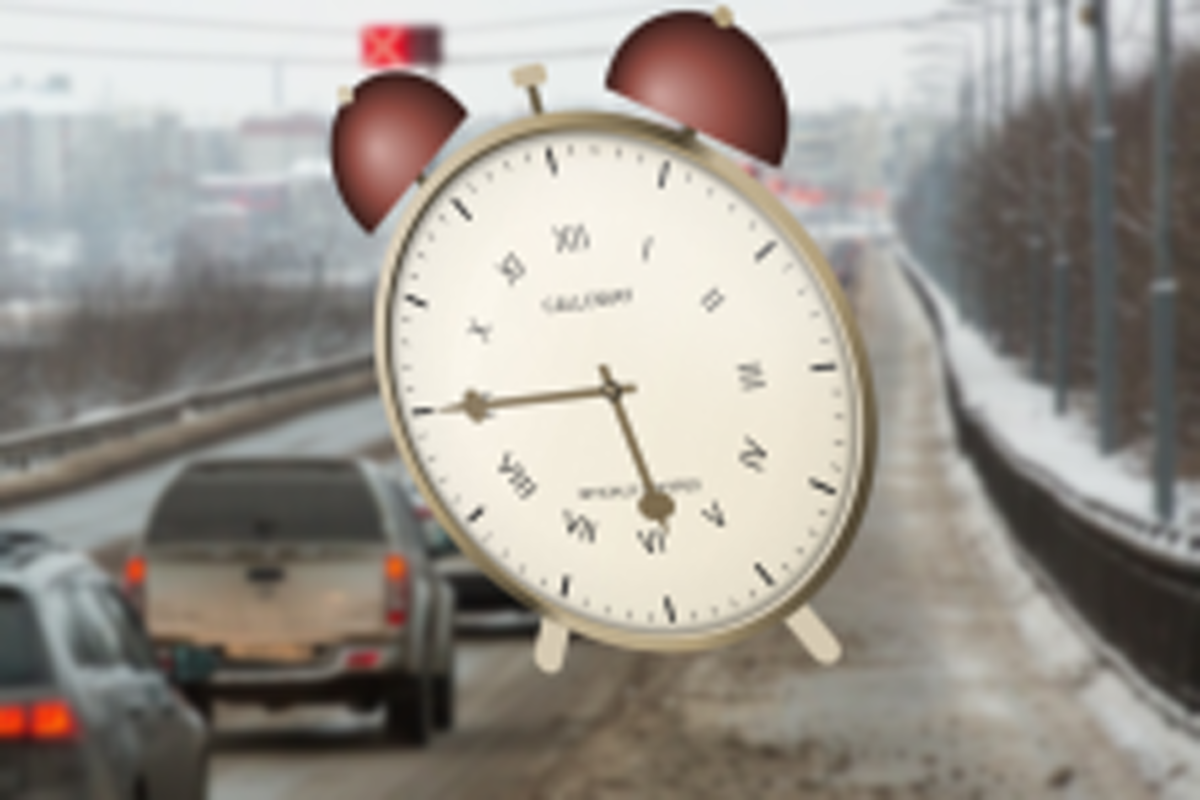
5:45
